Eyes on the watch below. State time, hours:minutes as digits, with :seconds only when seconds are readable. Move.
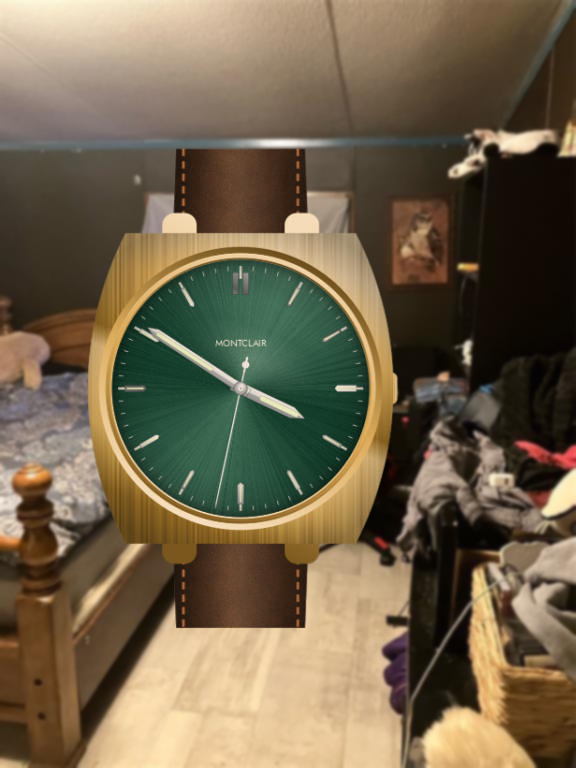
3:50:32
